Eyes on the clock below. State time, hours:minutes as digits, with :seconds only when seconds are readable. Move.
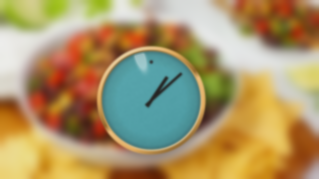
1:08
